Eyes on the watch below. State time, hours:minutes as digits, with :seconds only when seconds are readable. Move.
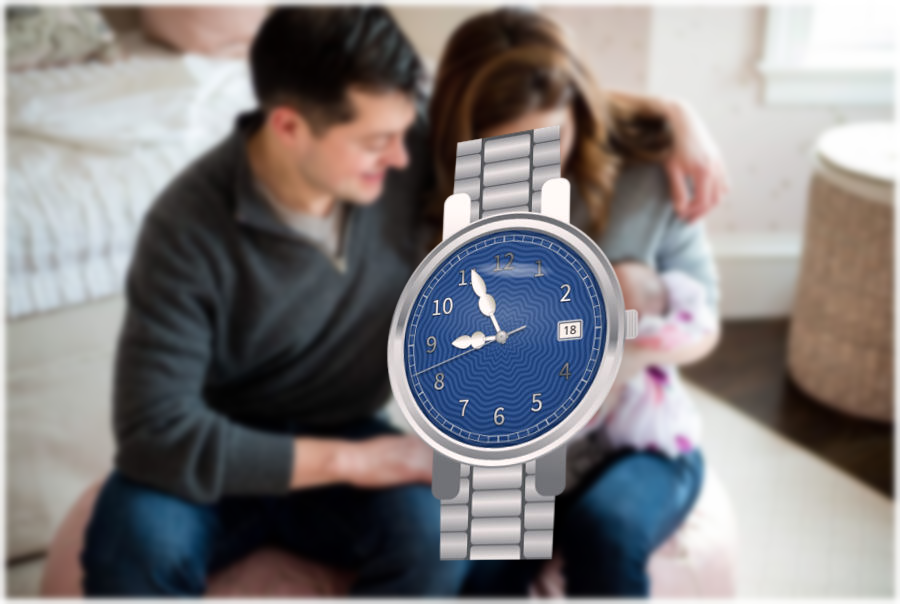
8:55:42
